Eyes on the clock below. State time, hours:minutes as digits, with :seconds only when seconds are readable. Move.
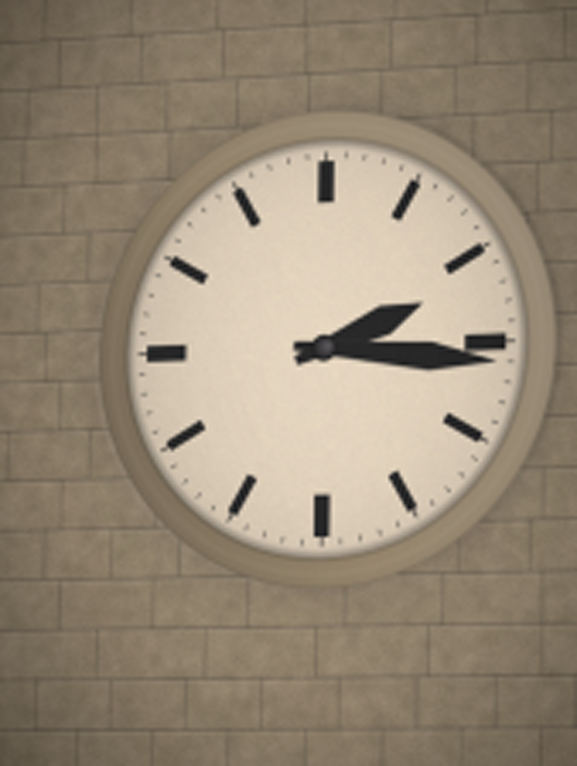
2:16
